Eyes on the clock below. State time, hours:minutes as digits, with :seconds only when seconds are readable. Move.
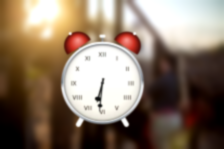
6:31
